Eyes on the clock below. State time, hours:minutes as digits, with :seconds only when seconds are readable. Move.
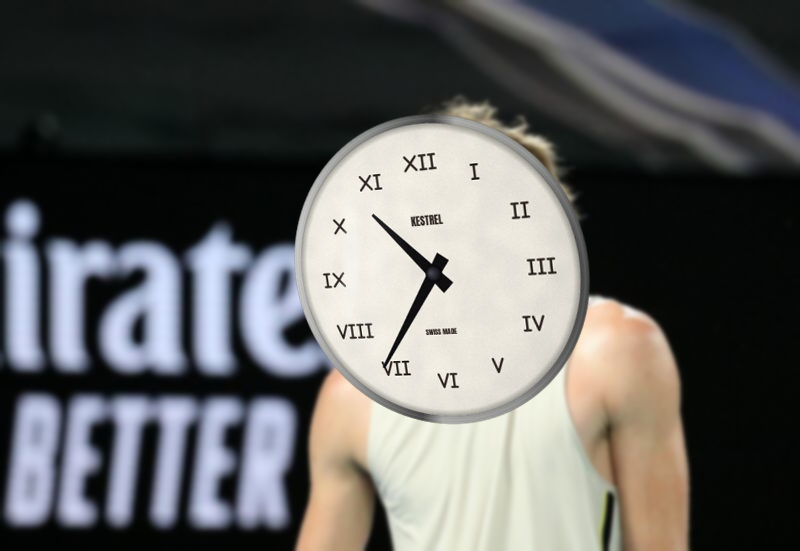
10:36
